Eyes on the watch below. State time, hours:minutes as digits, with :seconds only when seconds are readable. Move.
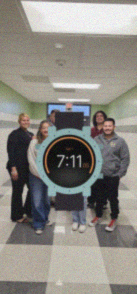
7:11
